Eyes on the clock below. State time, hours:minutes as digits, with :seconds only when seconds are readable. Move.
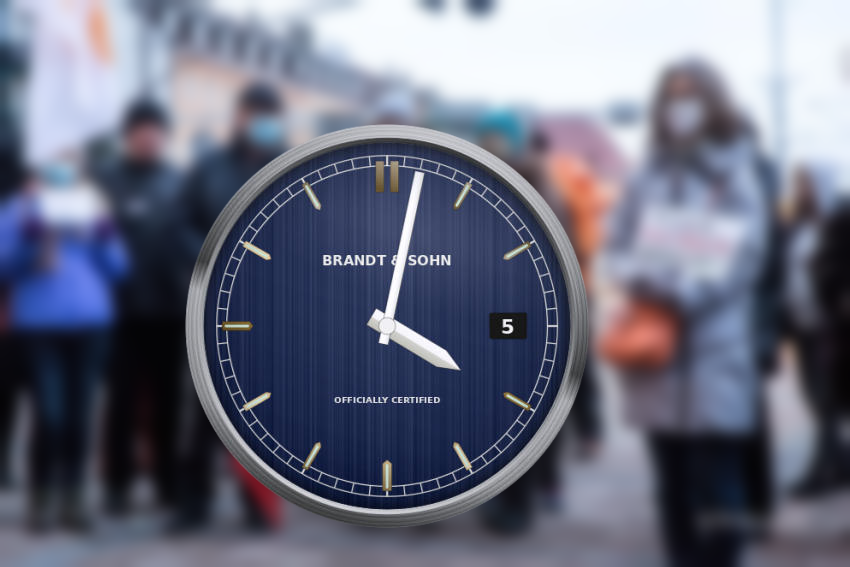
4:02
